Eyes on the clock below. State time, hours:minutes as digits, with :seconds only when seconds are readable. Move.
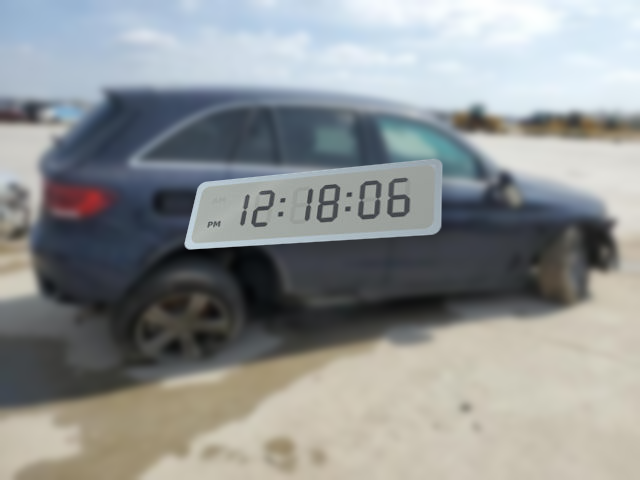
12:18:06
